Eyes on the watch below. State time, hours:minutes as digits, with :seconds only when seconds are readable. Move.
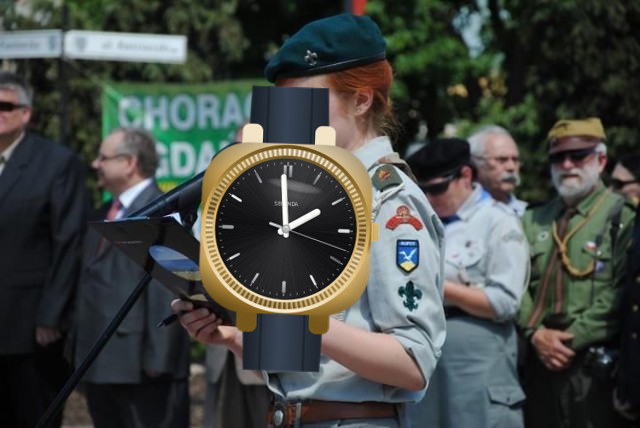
1:59:18
